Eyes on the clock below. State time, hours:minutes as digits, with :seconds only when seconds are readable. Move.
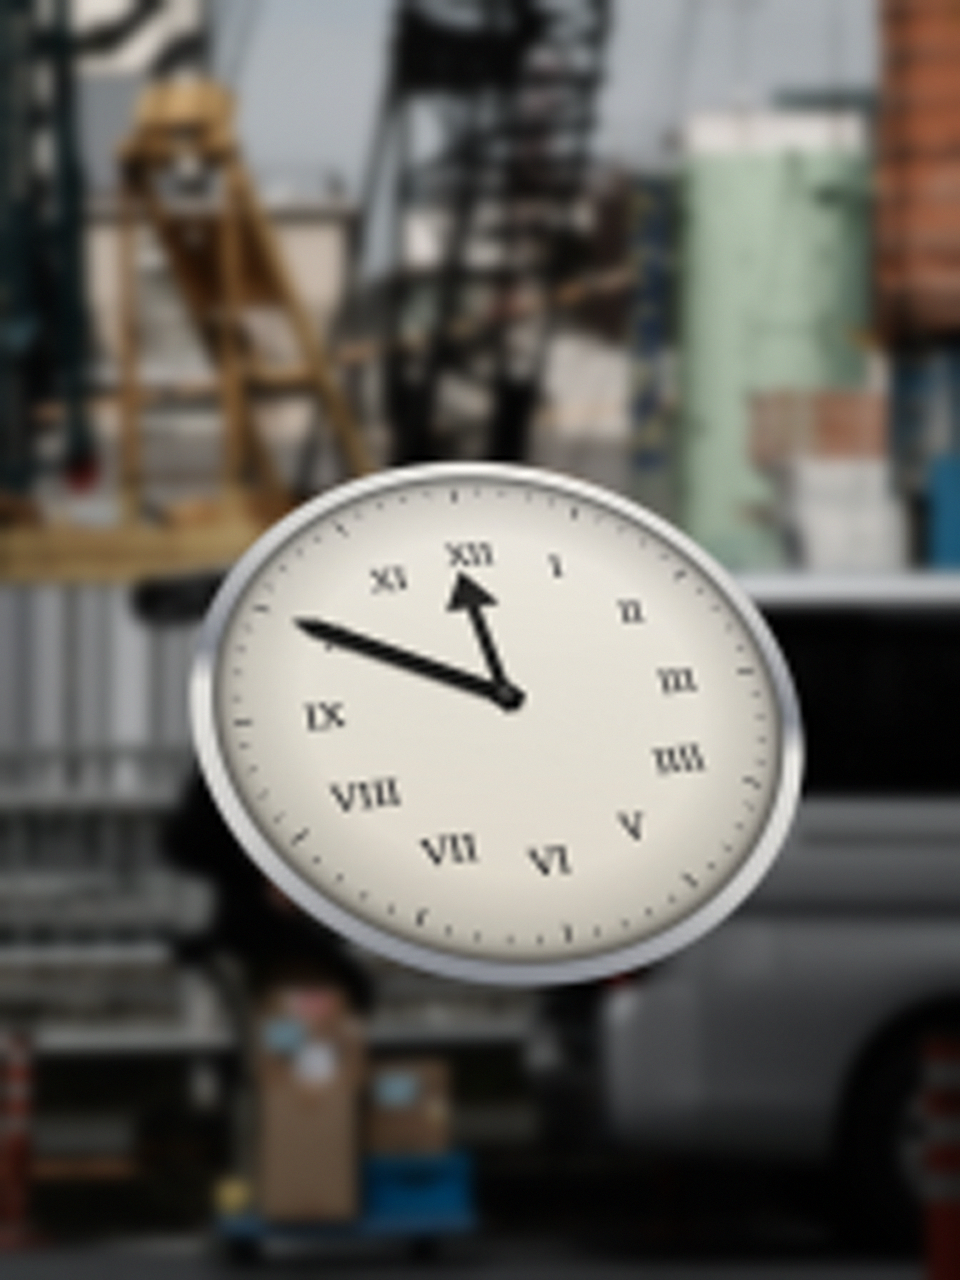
11:50
